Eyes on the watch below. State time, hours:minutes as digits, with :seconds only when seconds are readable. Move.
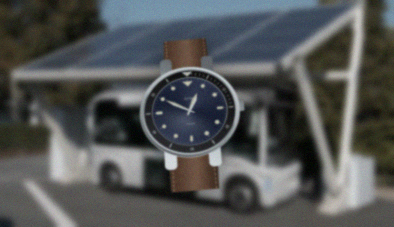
12:50
